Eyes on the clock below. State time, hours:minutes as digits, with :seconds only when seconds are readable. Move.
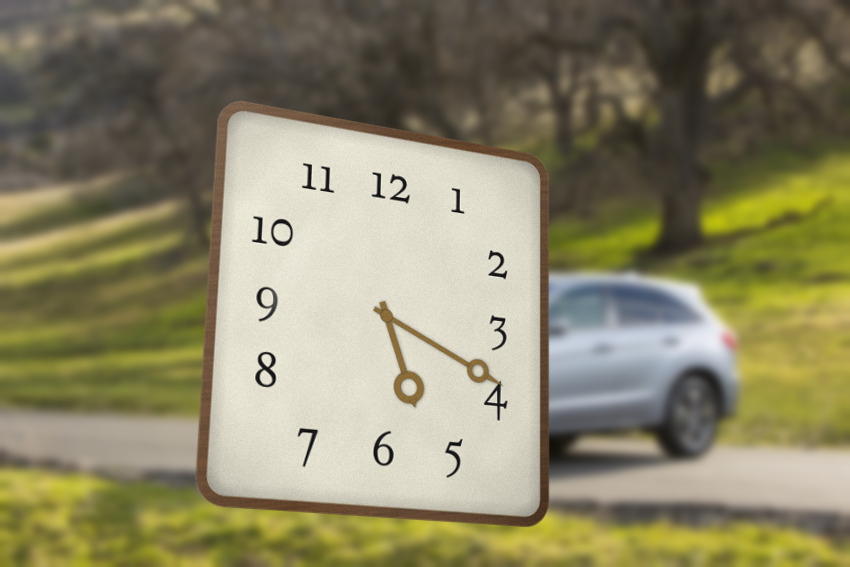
5:19
